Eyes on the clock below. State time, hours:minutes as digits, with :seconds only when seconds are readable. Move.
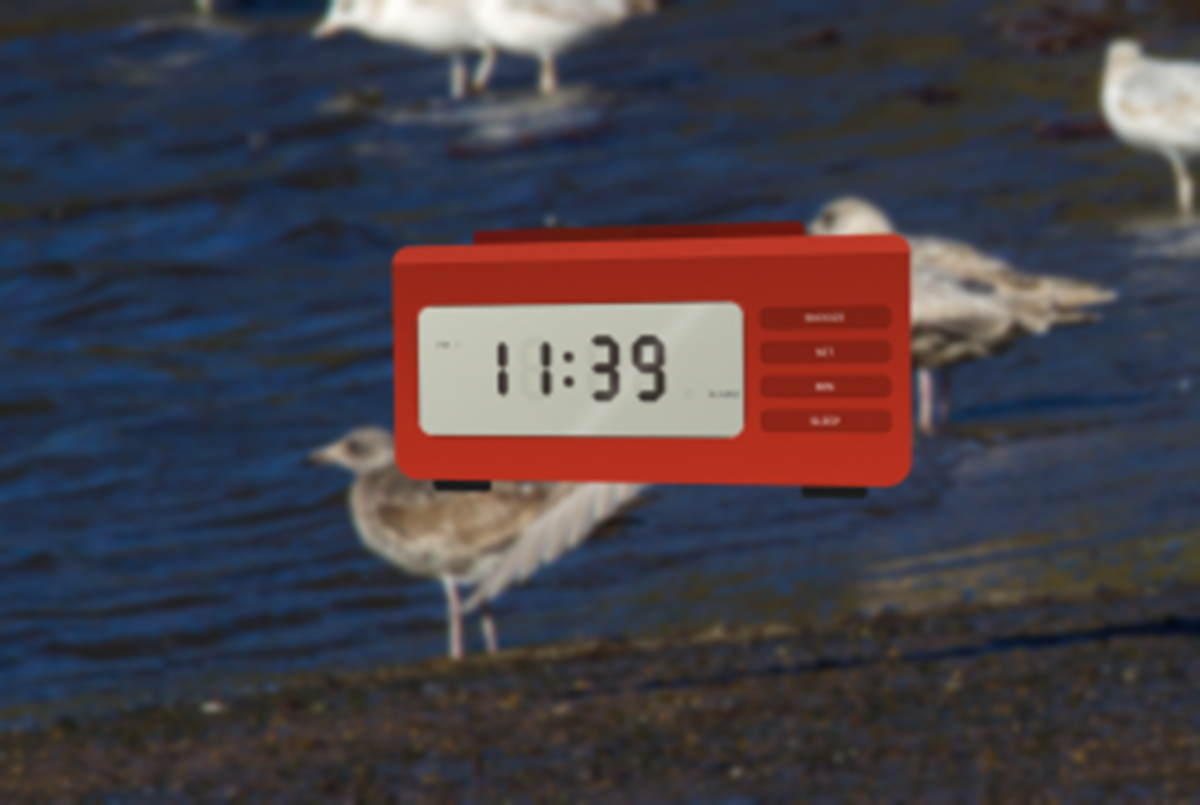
11:39
